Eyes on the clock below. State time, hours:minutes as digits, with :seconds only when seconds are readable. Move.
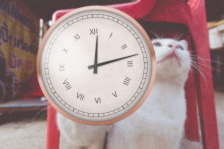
12:13
